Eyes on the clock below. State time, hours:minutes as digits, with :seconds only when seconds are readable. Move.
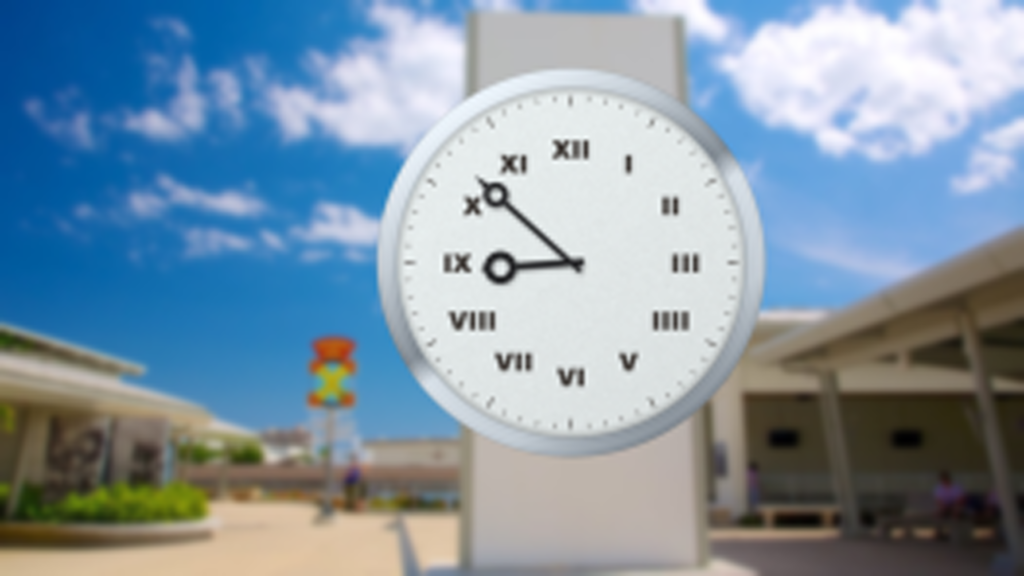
8:52
